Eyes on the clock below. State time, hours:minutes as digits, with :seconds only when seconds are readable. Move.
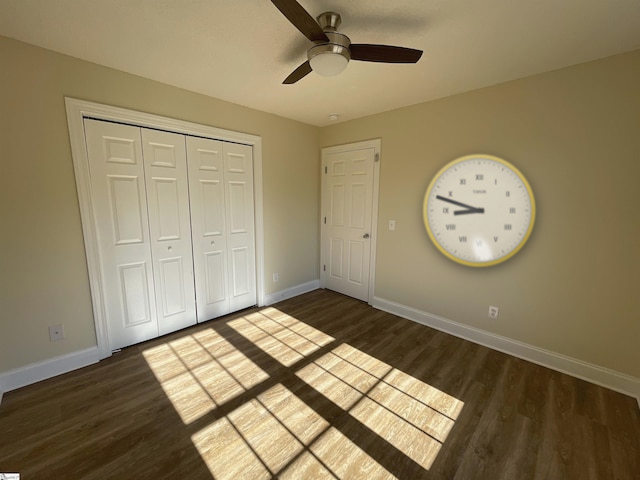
8:48
